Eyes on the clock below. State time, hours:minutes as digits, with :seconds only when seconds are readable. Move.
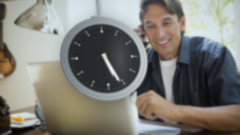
5:26
